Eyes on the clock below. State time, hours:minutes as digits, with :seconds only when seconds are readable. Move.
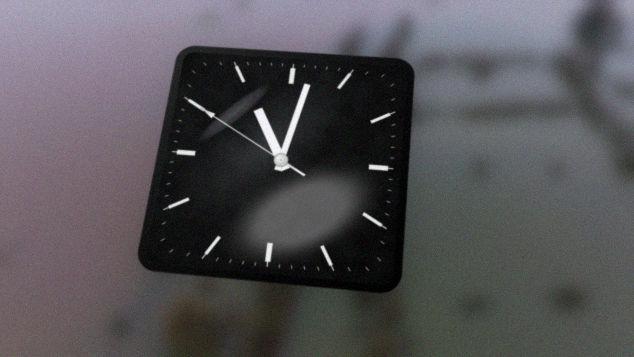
11:01:50
